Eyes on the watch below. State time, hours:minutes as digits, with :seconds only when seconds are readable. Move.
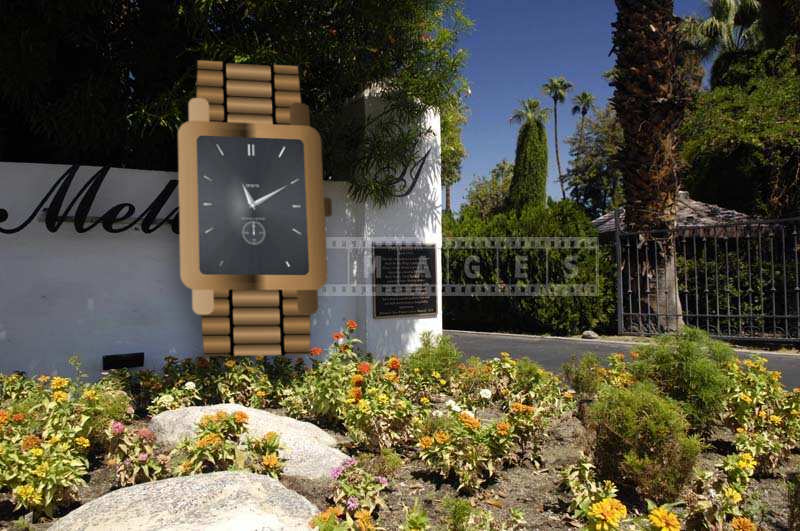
11:10
